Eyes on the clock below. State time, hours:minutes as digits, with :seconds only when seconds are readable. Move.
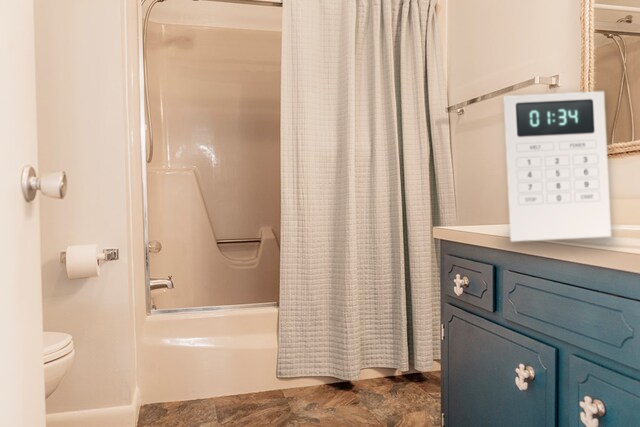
1:34
